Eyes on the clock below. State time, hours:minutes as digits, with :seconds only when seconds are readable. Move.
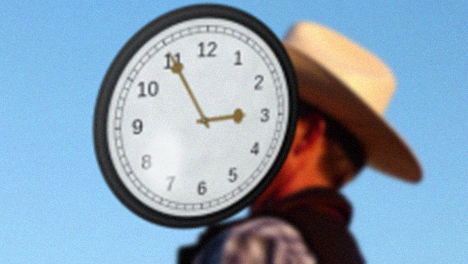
2:55
